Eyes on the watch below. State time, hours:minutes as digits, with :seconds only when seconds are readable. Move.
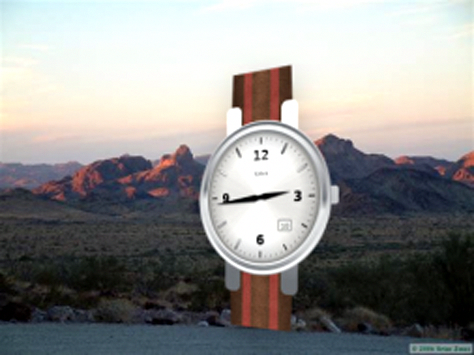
2:44
